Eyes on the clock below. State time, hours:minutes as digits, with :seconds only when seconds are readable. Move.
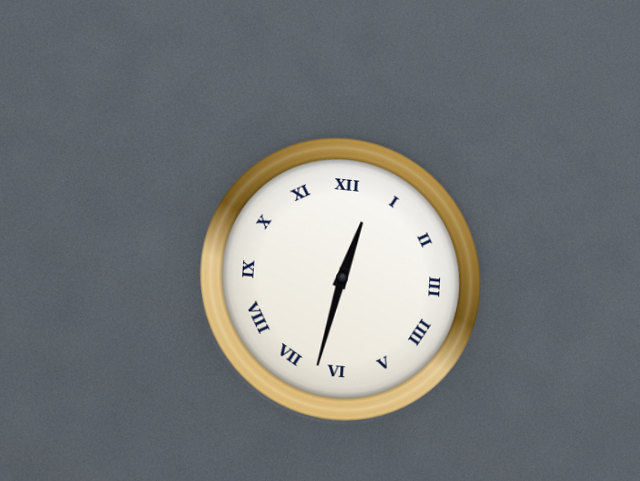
12:32
